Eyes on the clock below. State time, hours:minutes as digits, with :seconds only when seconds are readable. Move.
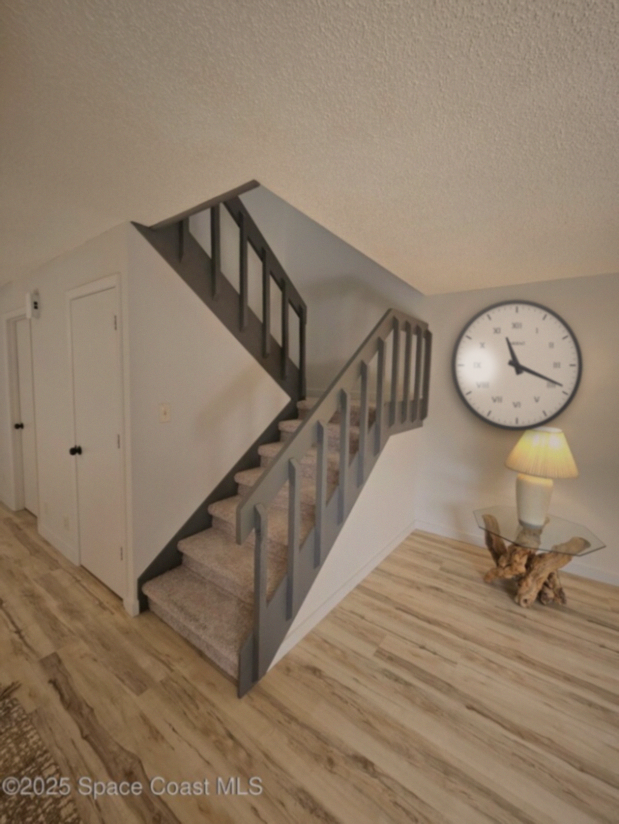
11:19
